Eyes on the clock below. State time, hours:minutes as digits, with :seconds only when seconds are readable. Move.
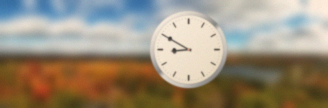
8:50
